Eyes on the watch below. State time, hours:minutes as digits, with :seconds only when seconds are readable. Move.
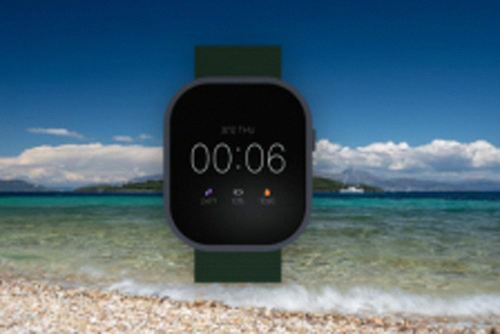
0:06
